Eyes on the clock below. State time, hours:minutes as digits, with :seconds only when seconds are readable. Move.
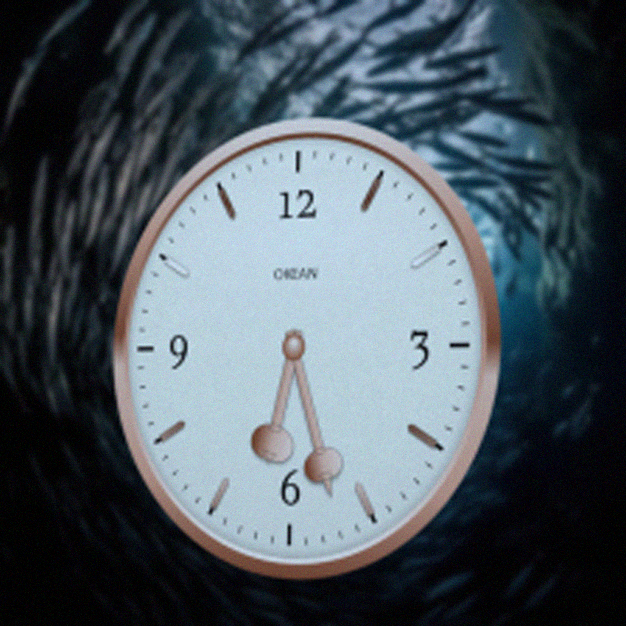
6:27
